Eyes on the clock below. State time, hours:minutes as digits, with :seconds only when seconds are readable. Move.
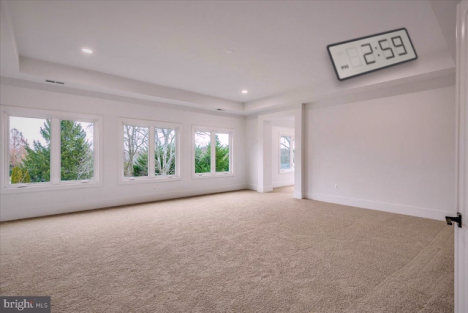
2:59
